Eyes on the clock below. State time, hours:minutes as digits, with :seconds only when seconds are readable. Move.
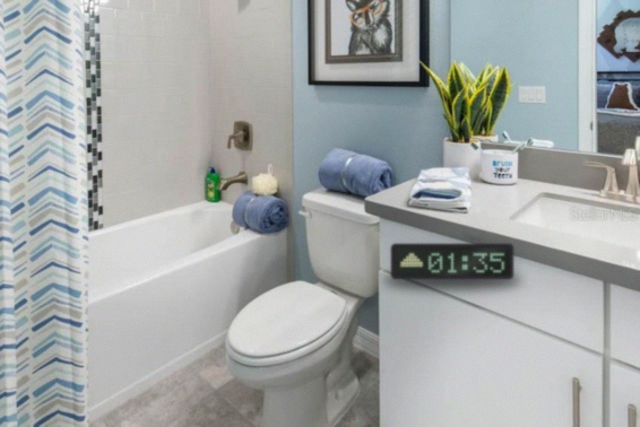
1:35
